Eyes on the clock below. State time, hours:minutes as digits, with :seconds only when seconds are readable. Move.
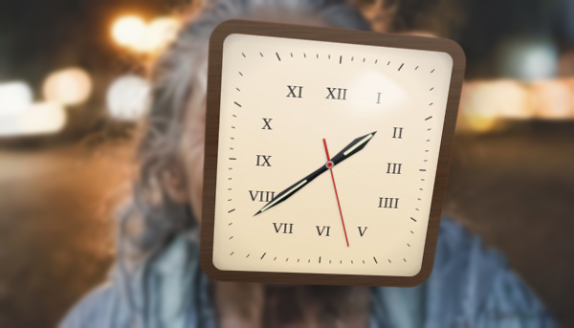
1:38:27
